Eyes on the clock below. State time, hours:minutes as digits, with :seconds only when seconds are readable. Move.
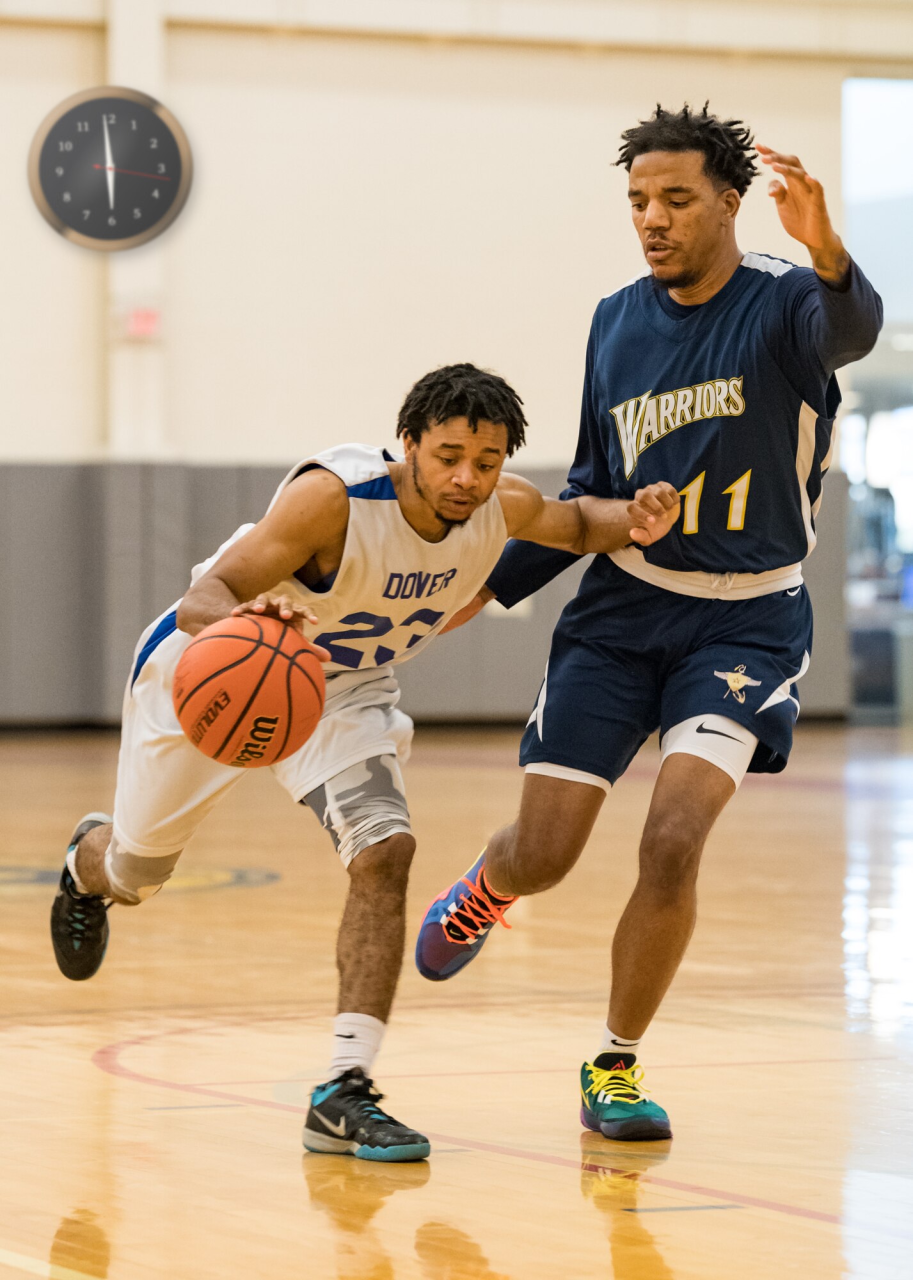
5:59:17
